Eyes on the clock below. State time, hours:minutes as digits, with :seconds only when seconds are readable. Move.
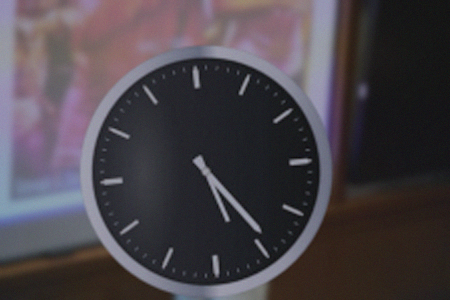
5:24
